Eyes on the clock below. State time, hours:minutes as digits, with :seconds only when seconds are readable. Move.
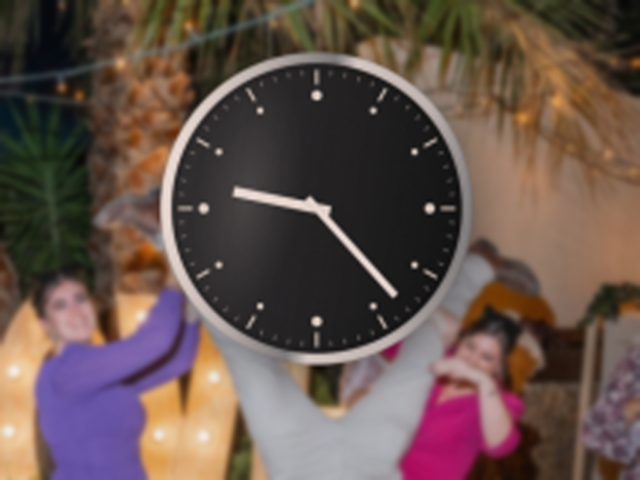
9:23
